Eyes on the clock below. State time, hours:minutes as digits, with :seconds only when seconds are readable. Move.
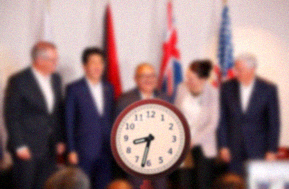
8:32
